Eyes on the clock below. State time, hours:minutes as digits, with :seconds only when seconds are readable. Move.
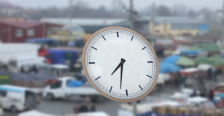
7:32
